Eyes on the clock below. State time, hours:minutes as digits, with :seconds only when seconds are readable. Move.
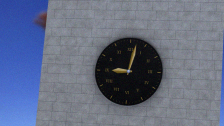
9:02
